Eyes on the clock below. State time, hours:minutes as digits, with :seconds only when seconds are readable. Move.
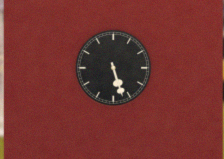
5:27
